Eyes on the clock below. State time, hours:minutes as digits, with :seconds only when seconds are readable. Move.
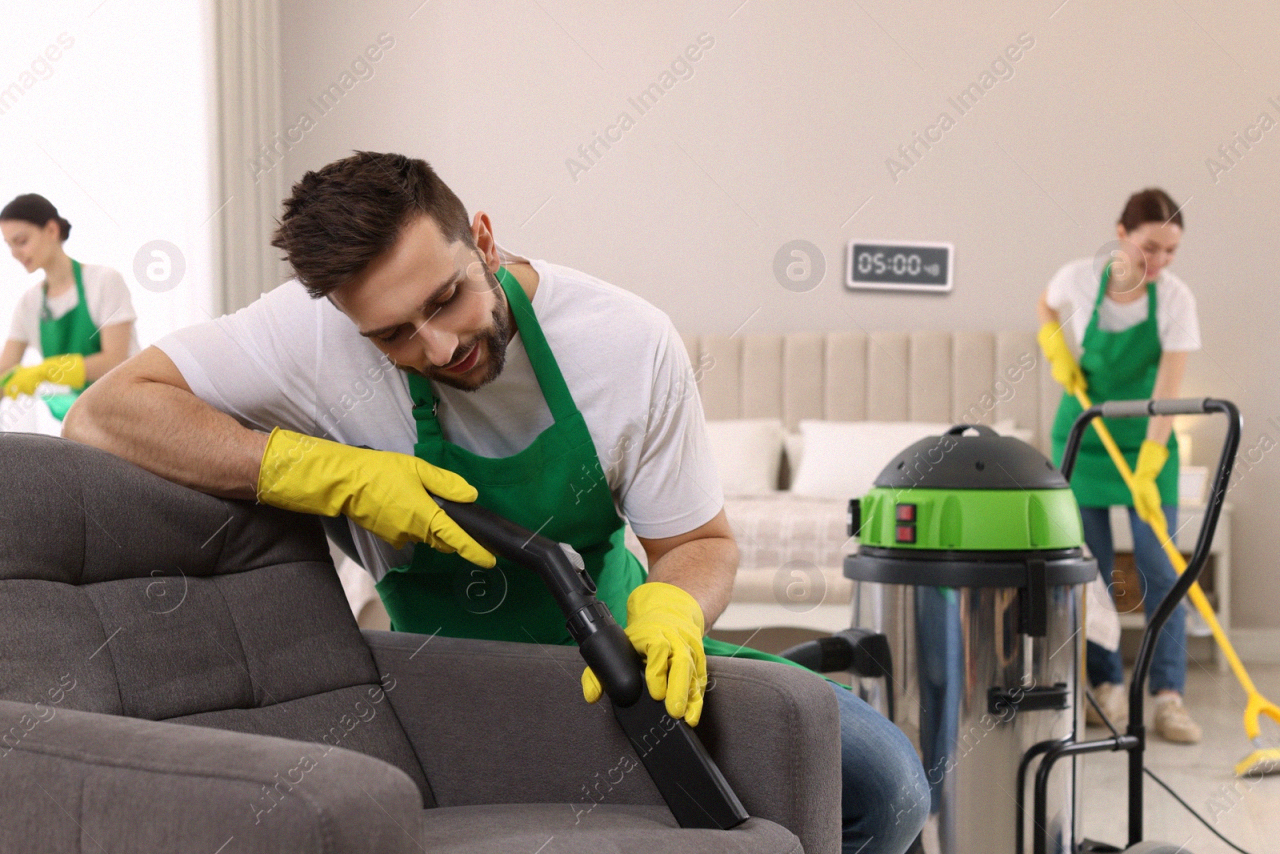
5:00
